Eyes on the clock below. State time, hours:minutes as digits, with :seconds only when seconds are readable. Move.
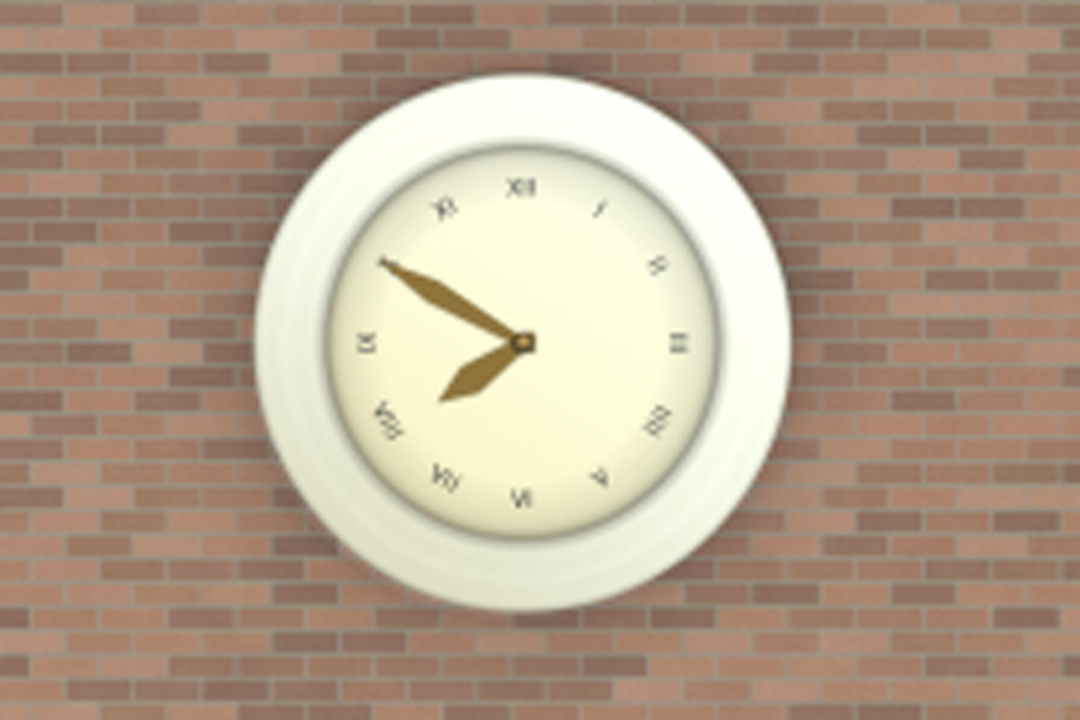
7:50
